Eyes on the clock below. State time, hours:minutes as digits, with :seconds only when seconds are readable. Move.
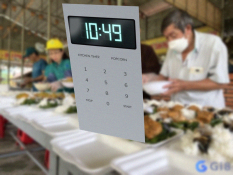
10:49
